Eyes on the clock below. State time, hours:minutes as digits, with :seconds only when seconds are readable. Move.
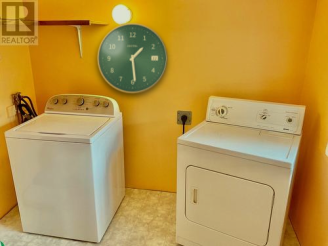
1:29
